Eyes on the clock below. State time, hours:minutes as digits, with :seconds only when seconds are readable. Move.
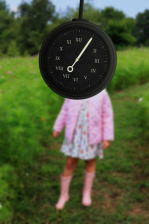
7:05
